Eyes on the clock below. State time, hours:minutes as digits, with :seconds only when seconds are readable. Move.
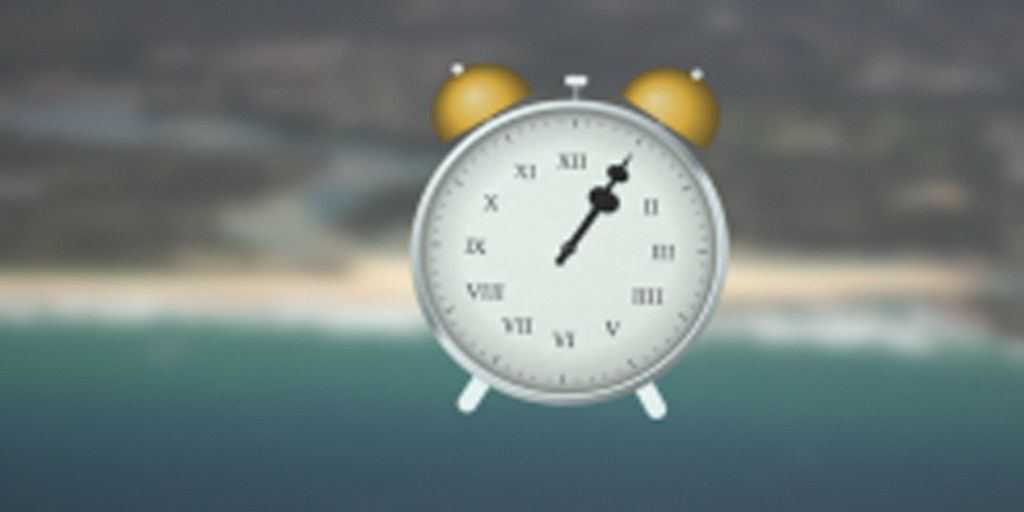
1:05
